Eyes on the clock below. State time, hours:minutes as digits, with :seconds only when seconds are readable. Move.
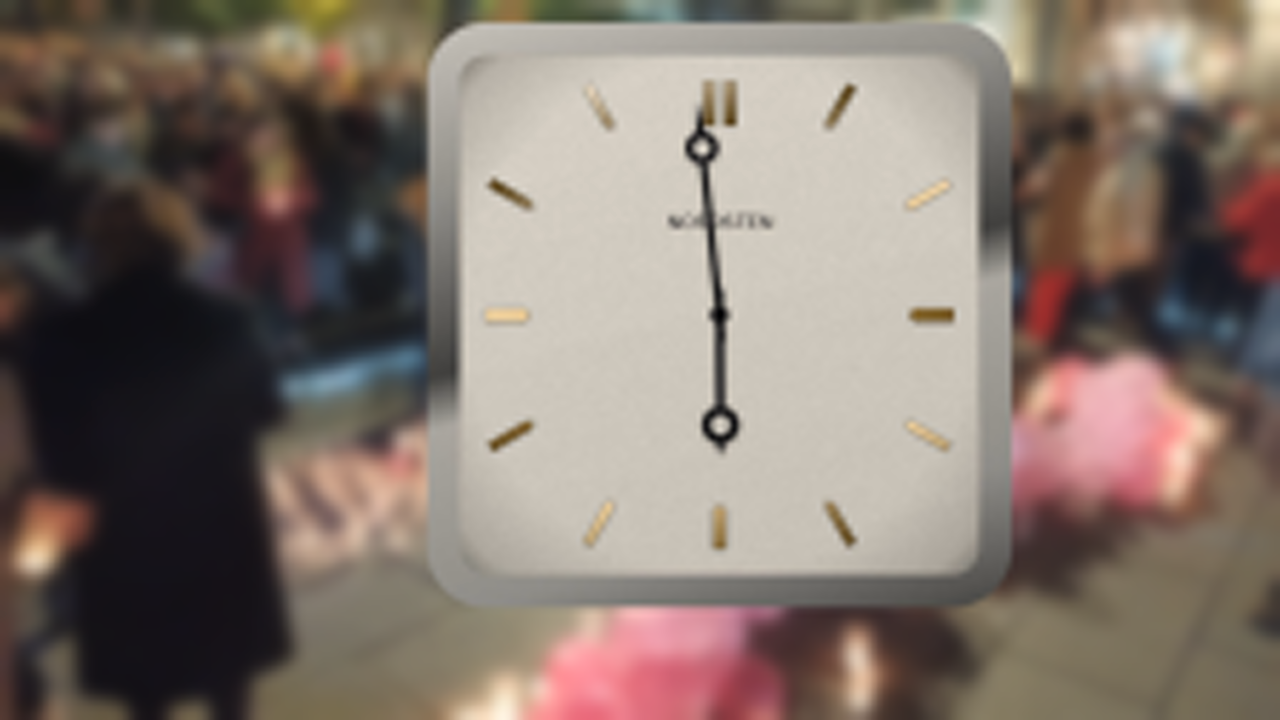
5:59
